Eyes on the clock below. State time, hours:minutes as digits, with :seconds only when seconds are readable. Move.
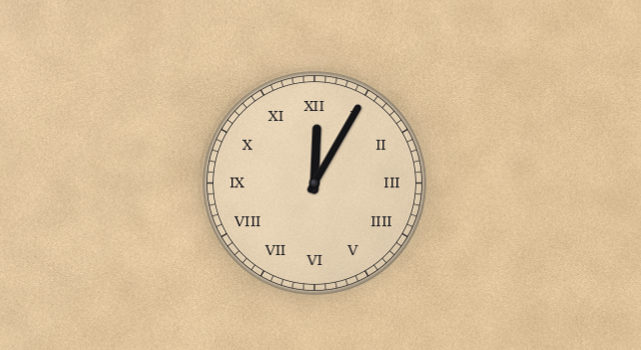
12:05
